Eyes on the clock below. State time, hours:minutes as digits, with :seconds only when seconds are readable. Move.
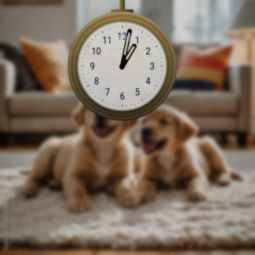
1:02
